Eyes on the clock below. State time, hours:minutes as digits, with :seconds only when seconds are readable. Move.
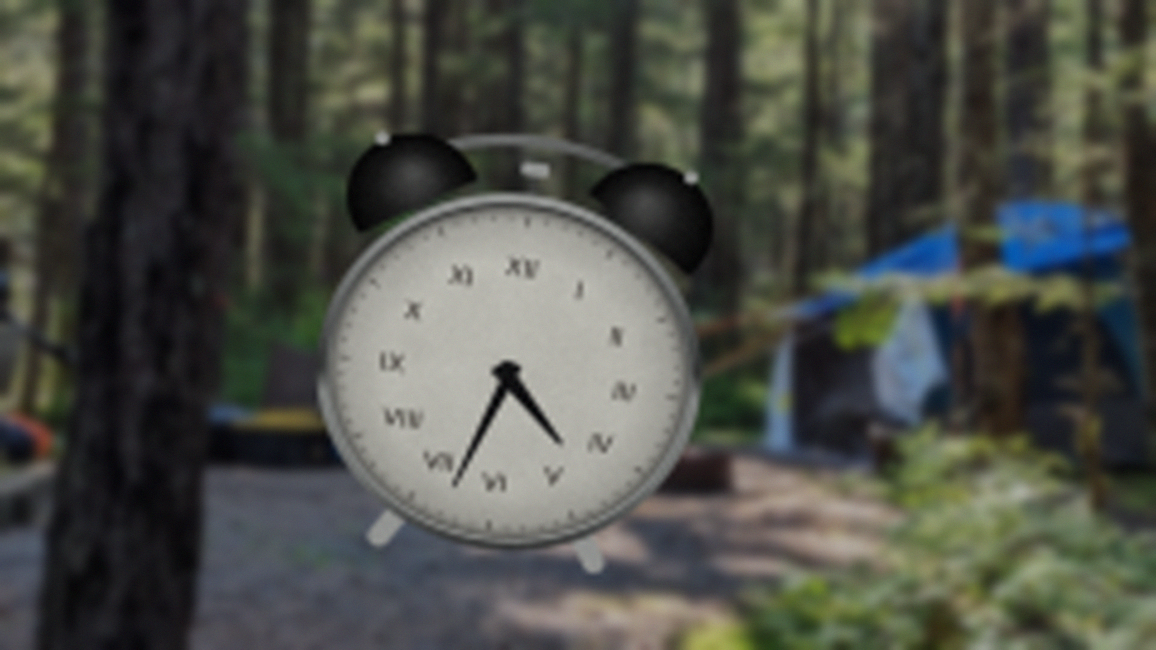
4:33
